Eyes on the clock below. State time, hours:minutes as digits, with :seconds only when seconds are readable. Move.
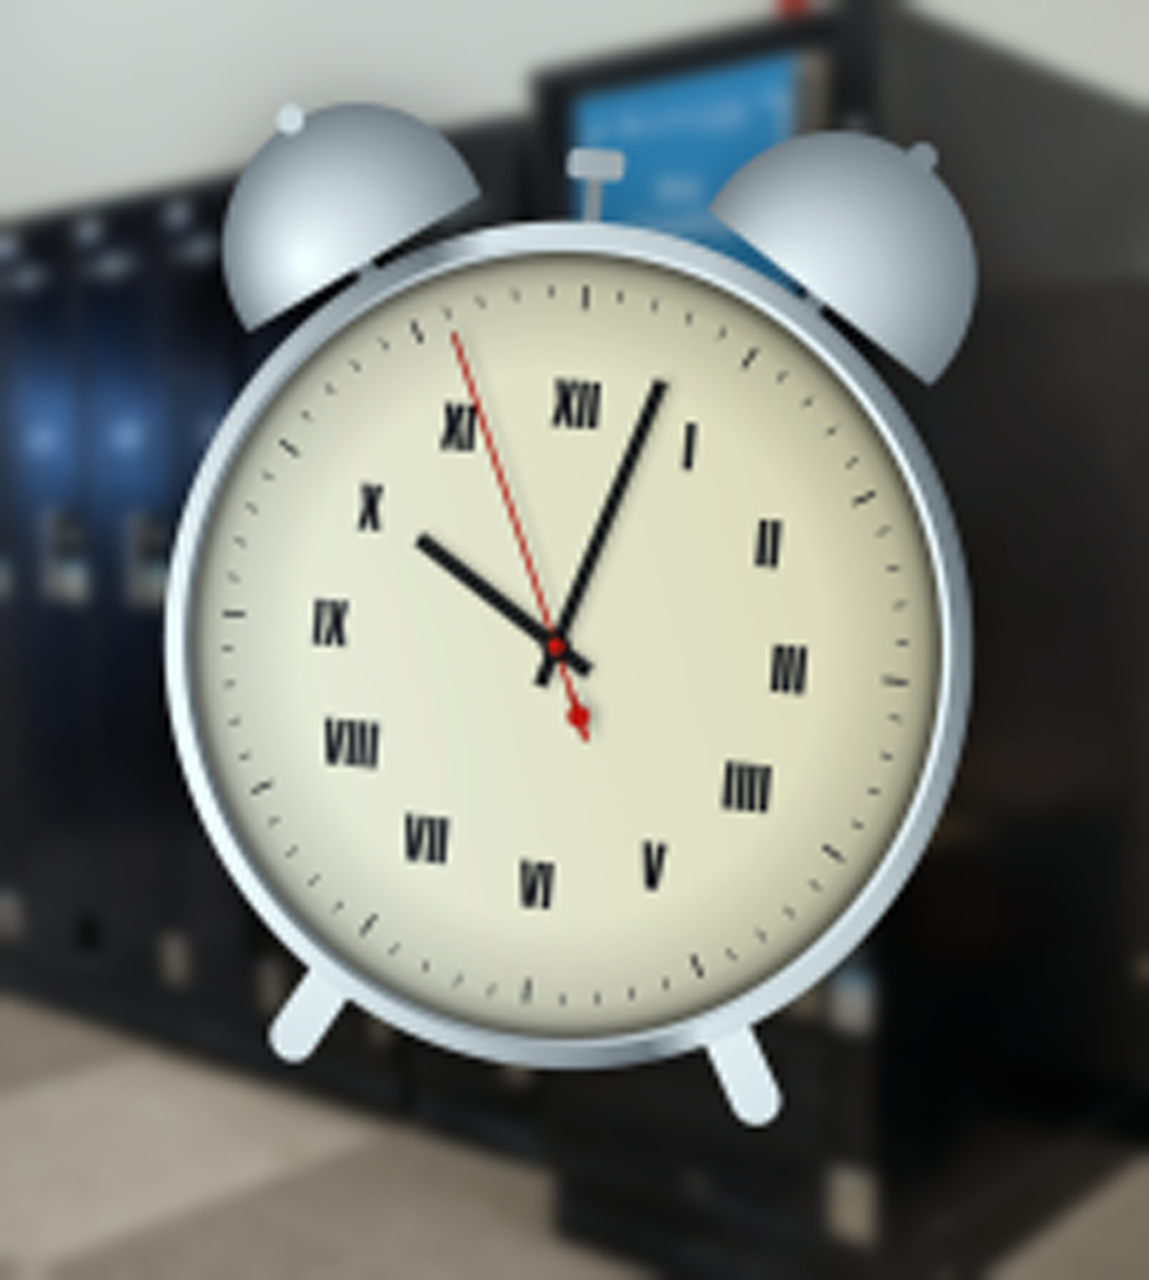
10:02:56
